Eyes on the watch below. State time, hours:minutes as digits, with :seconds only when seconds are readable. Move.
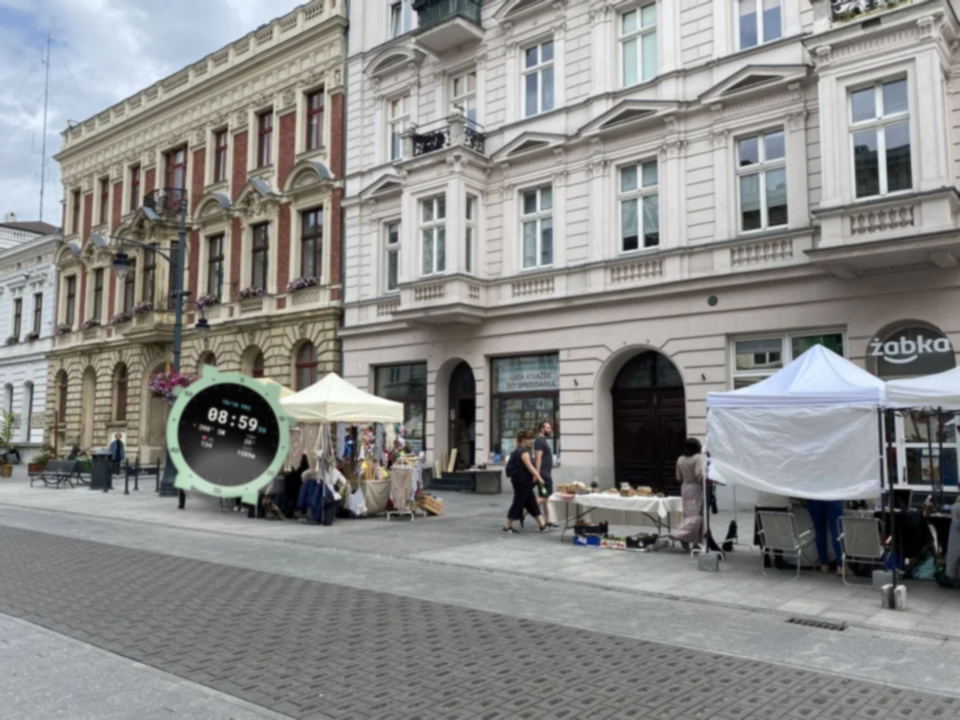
8:59
